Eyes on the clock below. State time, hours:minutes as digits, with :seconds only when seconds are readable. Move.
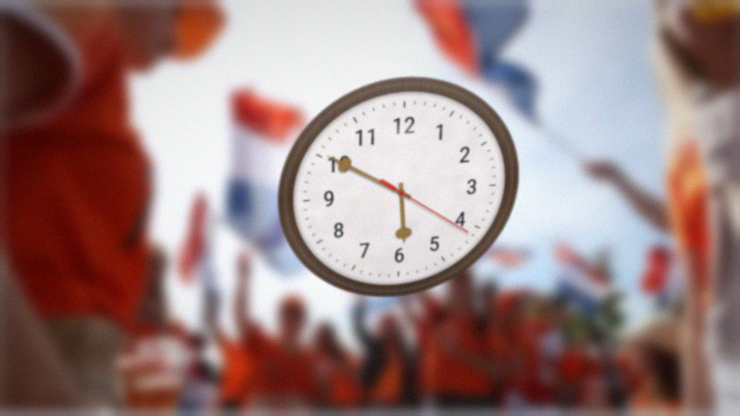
5:50:21
